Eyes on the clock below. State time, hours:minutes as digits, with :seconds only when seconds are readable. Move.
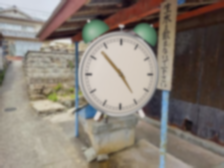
4:53
